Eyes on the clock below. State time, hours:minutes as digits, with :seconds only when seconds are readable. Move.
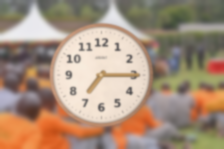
7:15
